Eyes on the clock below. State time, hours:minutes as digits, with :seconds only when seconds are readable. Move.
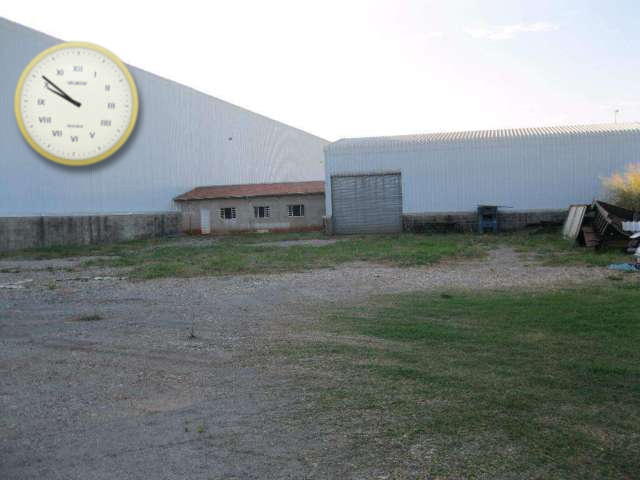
9:51
